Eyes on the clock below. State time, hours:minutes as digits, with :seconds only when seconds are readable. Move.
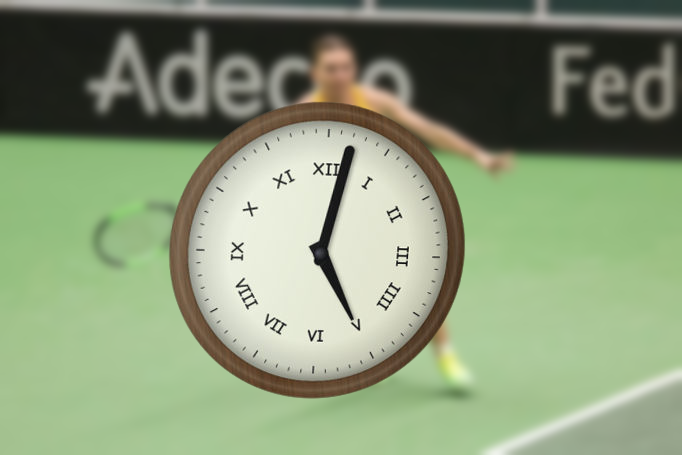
5:02
